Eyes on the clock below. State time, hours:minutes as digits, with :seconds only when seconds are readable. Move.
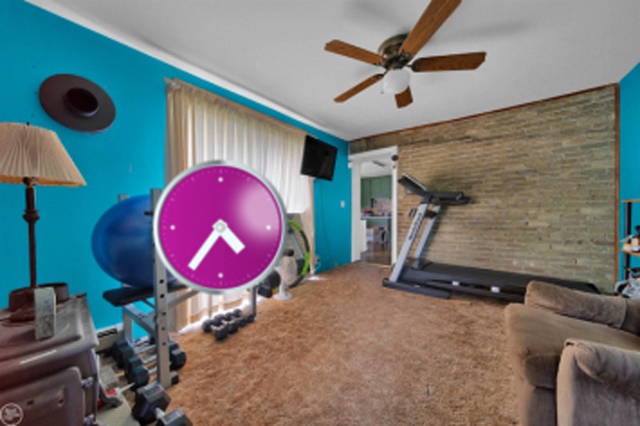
4:36
